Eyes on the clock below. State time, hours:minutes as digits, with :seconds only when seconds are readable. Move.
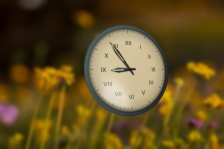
8:54
